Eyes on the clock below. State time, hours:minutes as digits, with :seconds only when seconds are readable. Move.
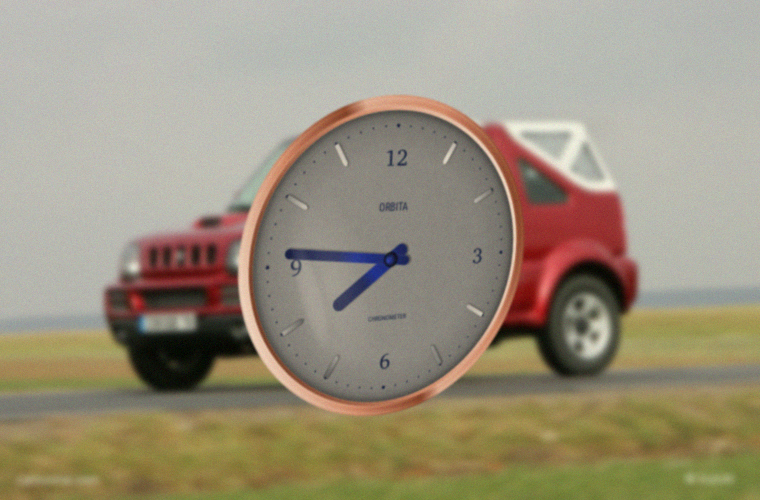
7:46
